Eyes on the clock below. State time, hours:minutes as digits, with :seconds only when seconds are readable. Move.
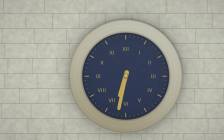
6:32
